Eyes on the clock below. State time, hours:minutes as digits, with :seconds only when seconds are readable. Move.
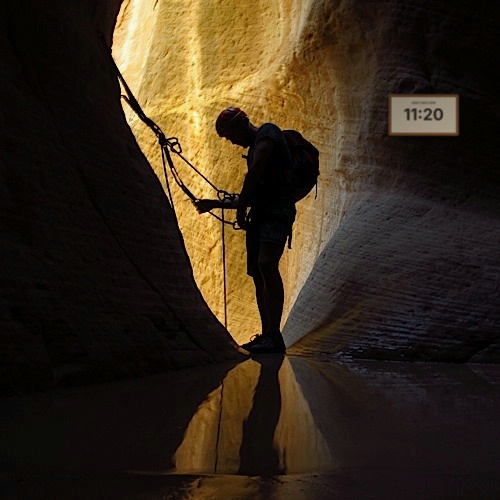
11:20
